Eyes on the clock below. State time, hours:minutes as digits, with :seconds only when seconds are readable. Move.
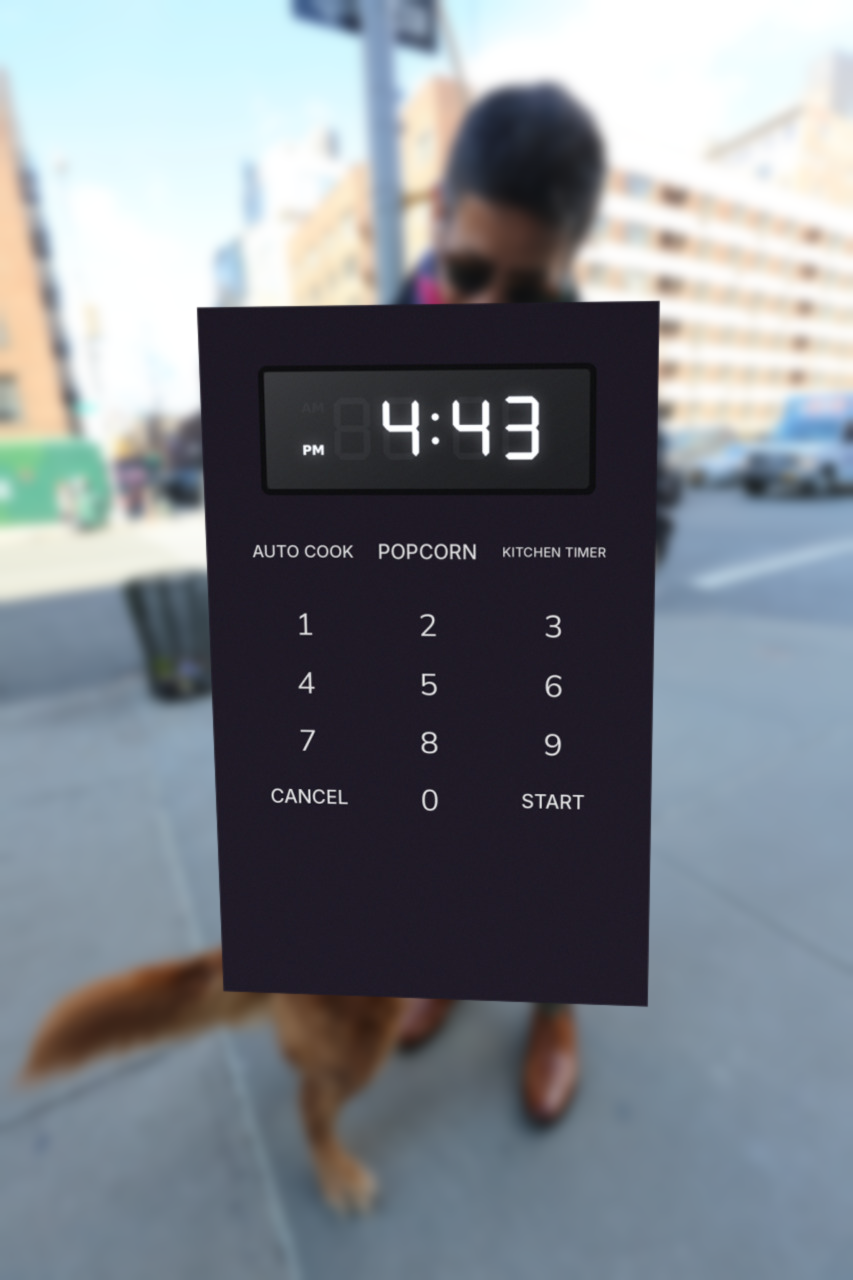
4:43
